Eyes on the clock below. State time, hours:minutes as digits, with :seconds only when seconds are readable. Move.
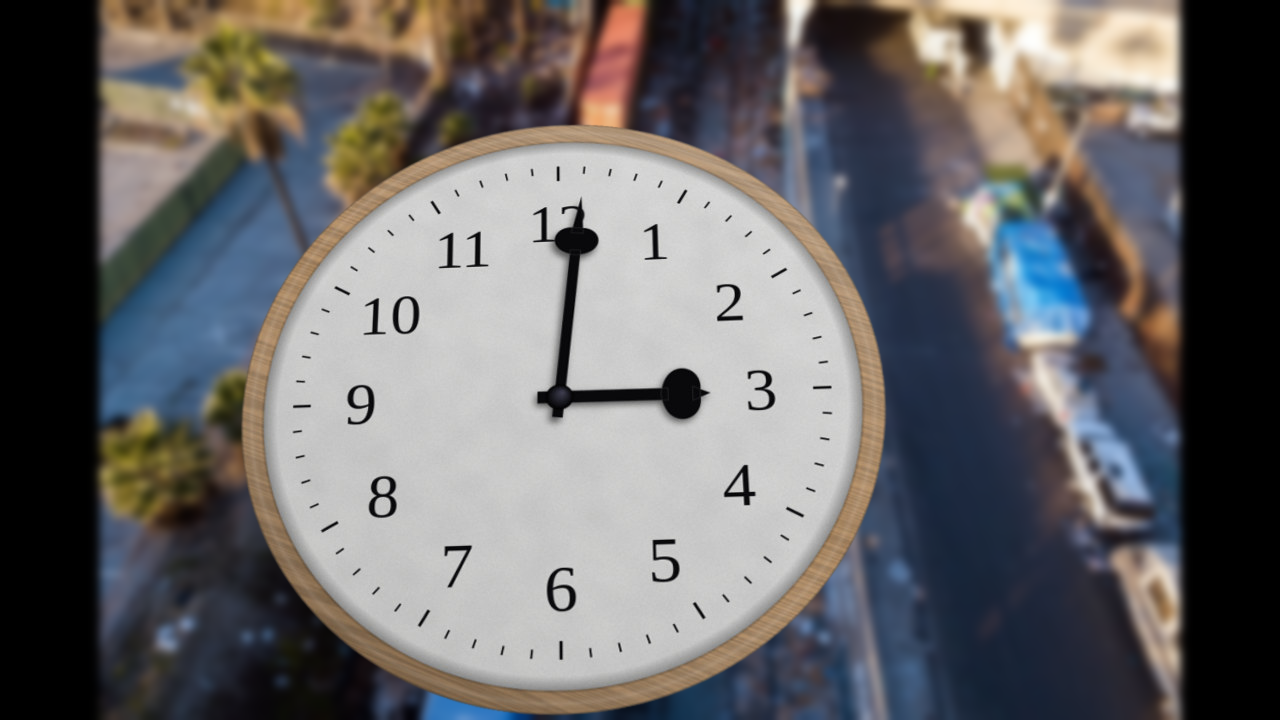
3:01
